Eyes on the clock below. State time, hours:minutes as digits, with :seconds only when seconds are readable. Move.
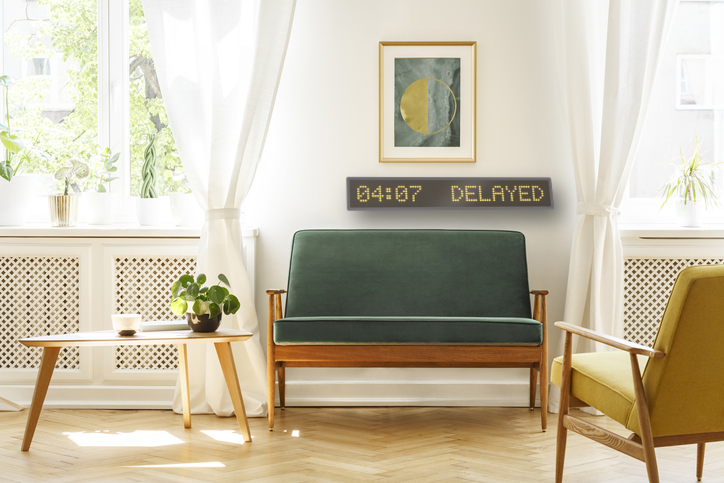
4:07
